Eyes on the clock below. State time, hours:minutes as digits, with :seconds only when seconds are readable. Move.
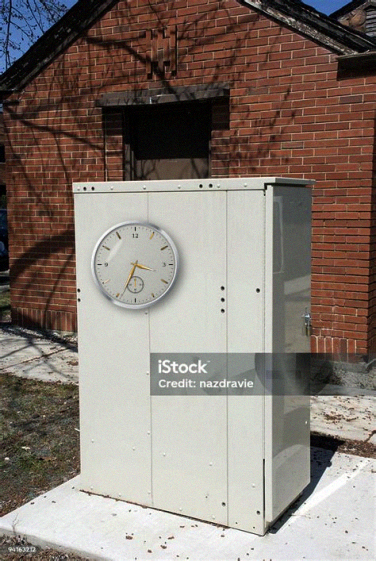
3:34
